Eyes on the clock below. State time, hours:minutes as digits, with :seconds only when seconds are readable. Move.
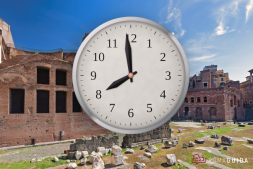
7:59
